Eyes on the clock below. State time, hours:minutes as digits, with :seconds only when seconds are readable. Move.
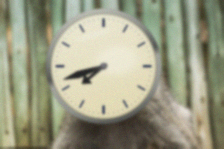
7:42
